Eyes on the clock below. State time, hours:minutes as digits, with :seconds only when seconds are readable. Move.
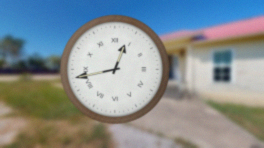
12:43
